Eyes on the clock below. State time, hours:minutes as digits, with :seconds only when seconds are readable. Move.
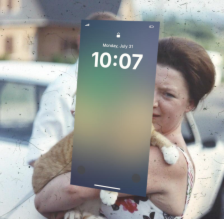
10:07
